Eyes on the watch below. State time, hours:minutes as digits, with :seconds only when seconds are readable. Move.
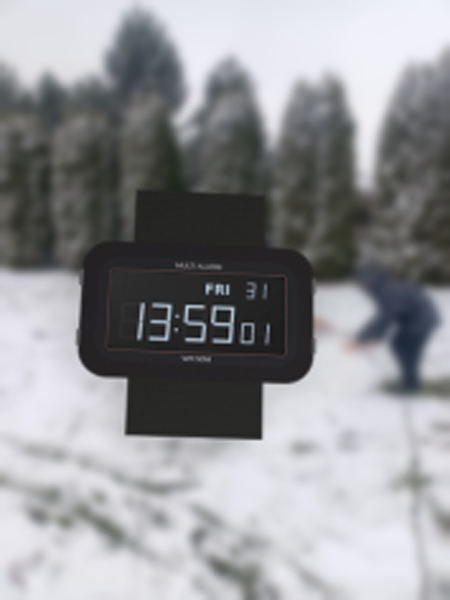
13:59:01
